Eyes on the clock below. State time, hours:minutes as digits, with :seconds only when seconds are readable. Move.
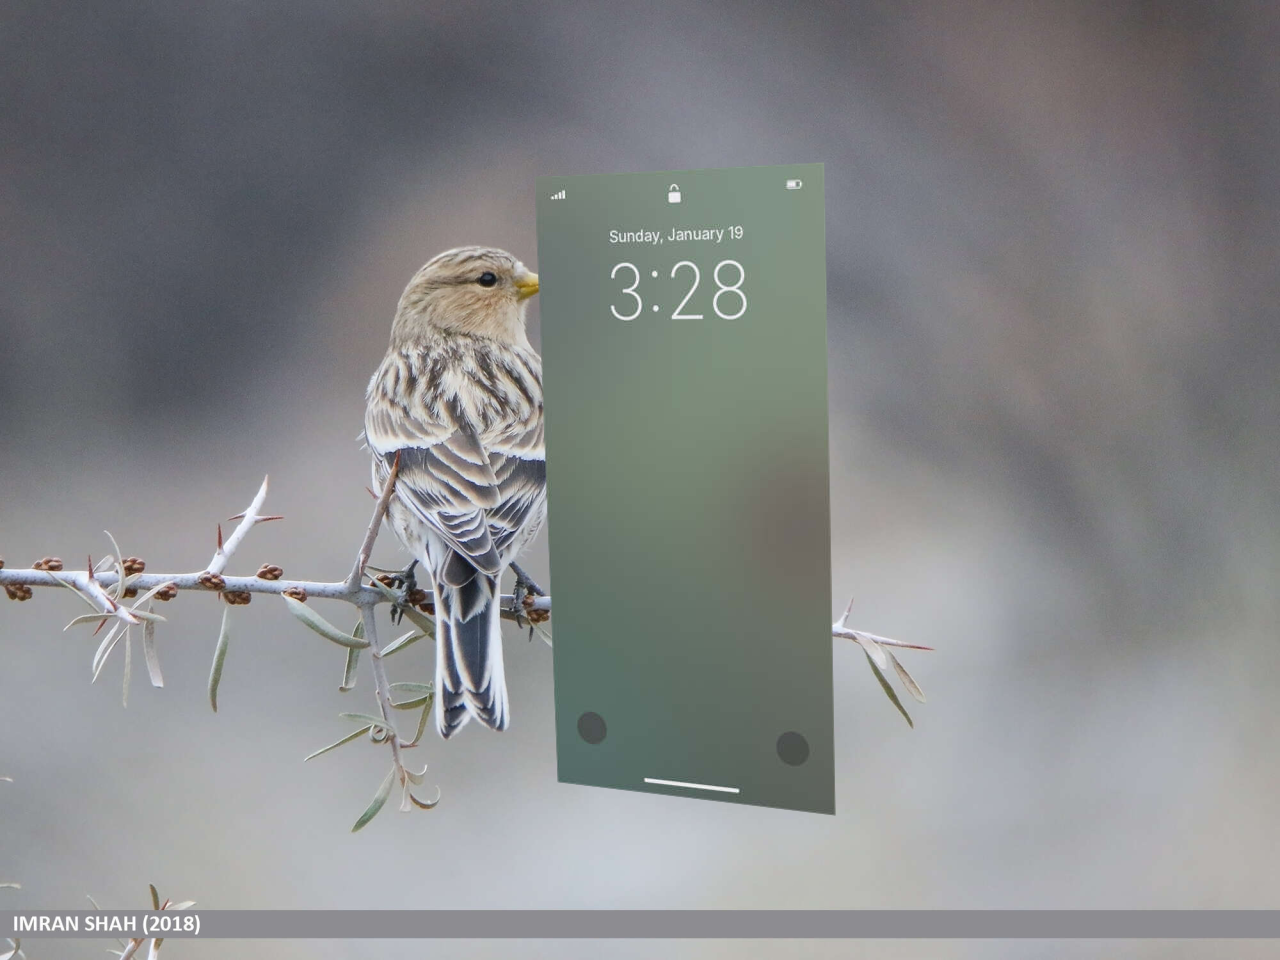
3:28
